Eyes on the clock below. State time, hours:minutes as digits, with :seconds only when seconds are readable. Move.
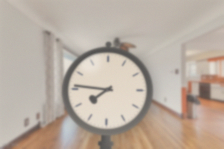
7:46
